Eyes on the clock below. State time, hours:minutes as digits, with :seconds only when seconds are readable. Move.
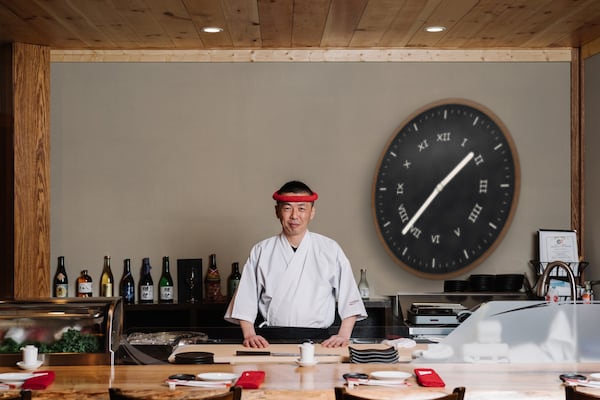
1:37
